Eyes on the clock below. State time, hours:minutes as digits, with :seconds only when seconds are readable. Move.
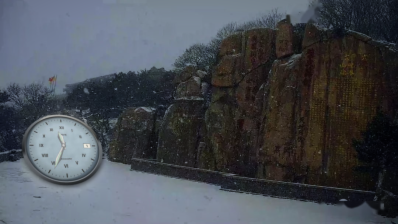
11:34
